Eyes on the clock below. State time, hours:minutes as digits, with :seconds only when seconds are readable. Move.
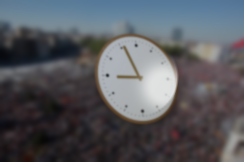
8:56
